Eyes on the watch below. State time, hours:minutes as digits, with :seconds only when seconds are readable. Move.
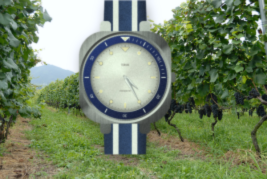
4:25
